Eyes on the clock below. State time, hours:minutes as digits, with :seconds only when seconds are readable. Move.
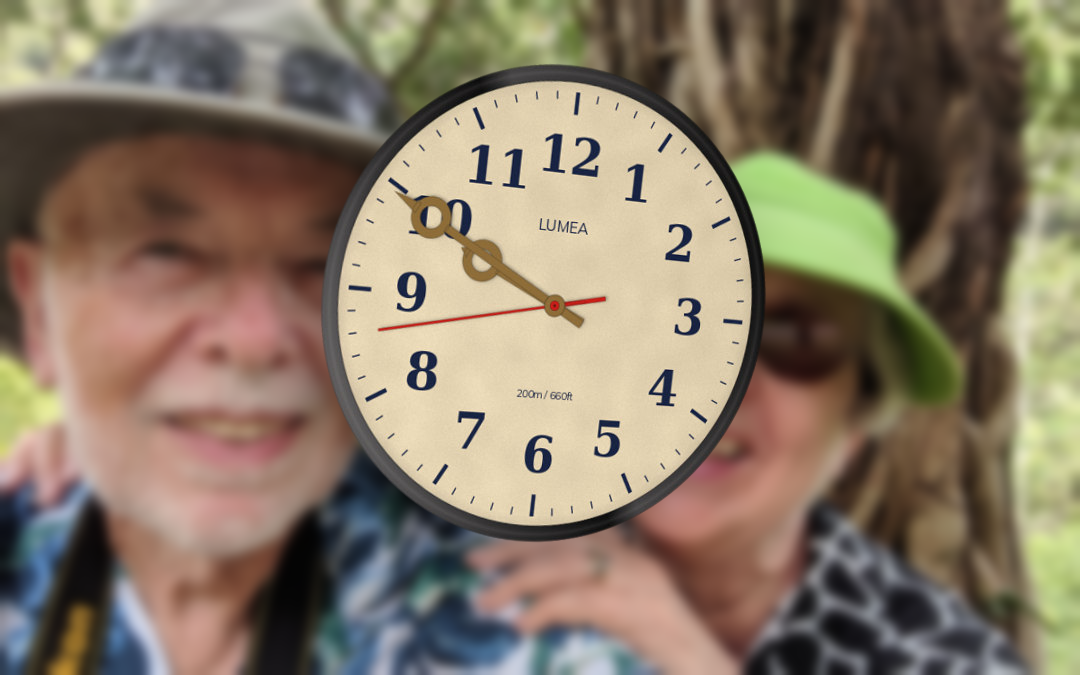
9:49:43
